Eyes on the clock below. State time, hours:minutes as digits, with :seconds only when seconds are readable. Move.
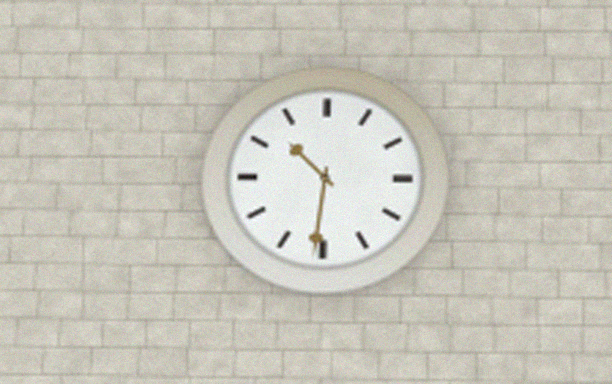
10:31
